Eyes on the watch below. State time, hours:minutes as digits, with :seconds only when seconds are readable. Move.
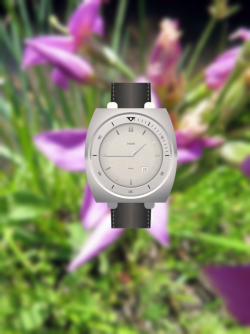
1:45
